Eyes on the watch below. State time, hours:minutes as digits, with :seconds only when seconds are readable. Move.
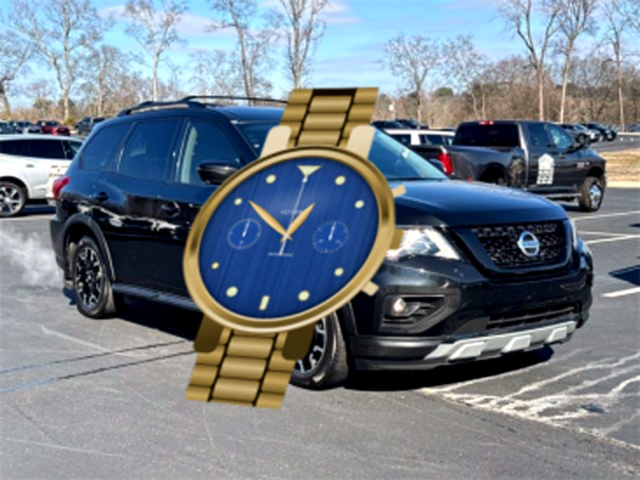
12:51
